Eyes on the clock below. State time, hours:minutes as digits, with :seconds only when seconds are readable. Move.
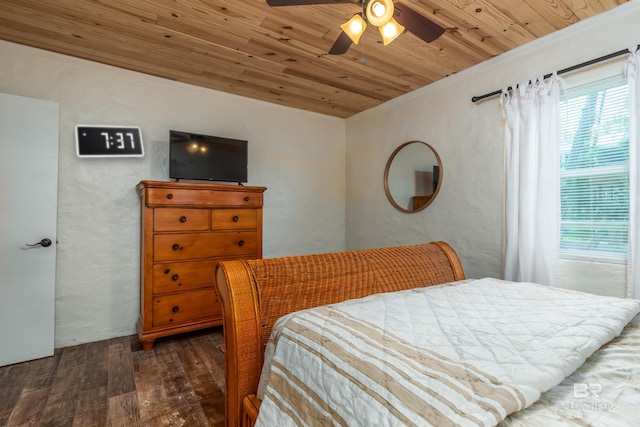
7:37
